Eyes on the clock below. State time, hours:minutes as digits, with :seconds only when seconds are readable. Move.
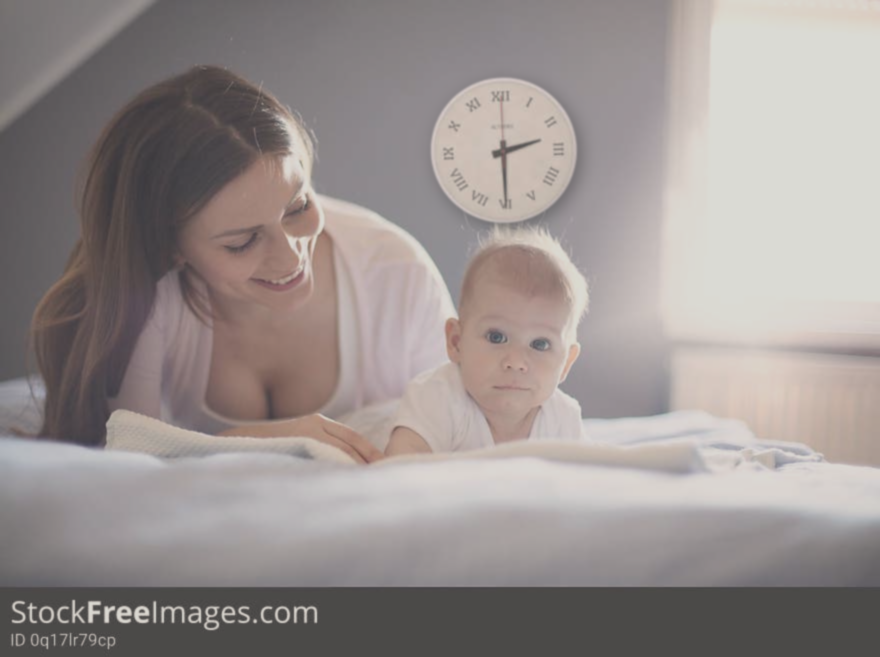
2:30:00
